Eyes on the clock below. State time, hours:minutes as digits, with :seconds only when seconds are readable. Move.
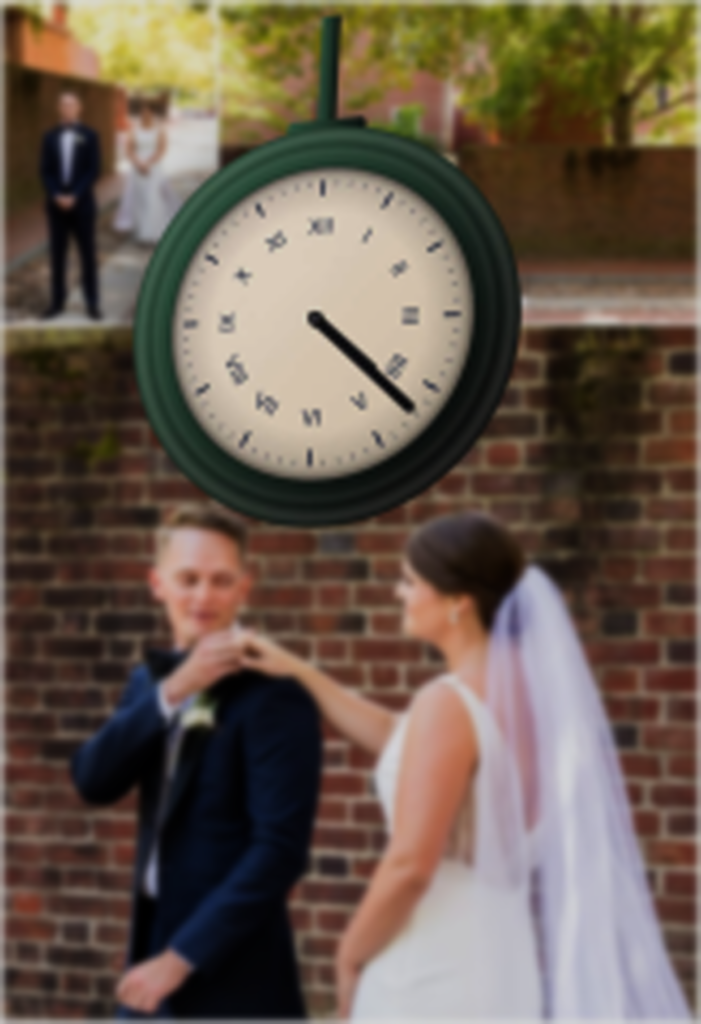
4:22
